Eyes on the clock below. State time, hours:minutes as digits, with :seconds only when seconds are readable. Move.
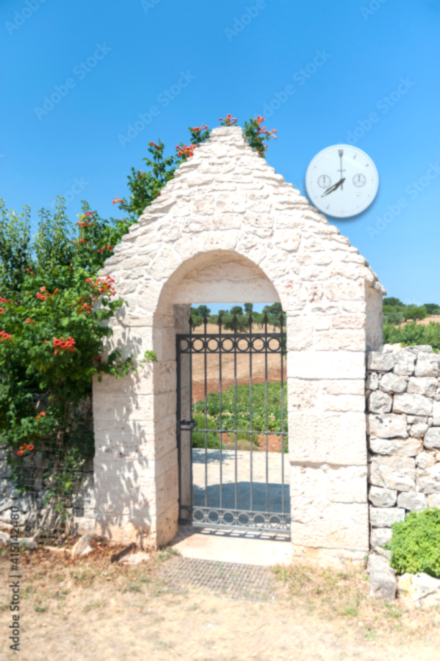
7:39
